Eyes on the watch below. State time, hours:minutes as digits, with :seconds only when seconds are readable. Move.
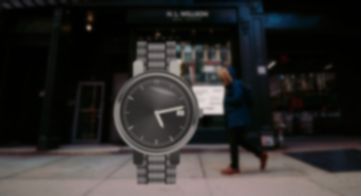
5:13
